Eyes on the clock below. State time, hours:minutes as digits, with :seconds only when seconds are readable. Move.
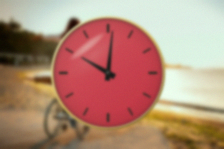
10:01
